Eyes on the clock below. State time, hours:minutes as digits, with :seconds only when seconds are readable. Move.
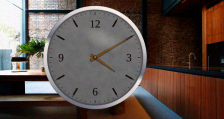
4:10
